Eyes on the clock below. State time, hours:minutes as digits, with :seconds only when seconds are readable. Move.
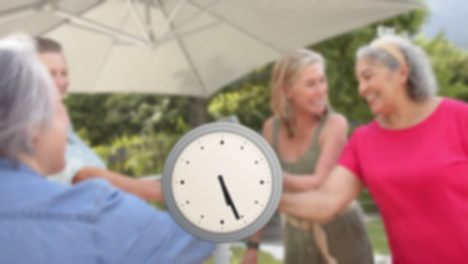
5:26
